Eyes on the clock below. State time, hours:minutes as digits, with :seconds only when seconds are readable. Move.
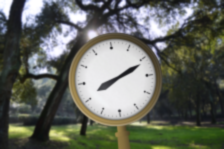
8:11
